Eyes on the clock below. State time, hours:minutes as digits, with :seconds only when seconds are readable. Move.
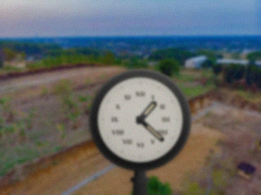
1:22
